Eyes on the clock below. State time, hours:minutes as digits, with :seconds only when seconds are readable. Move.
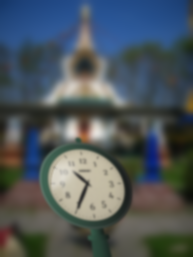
10:35
